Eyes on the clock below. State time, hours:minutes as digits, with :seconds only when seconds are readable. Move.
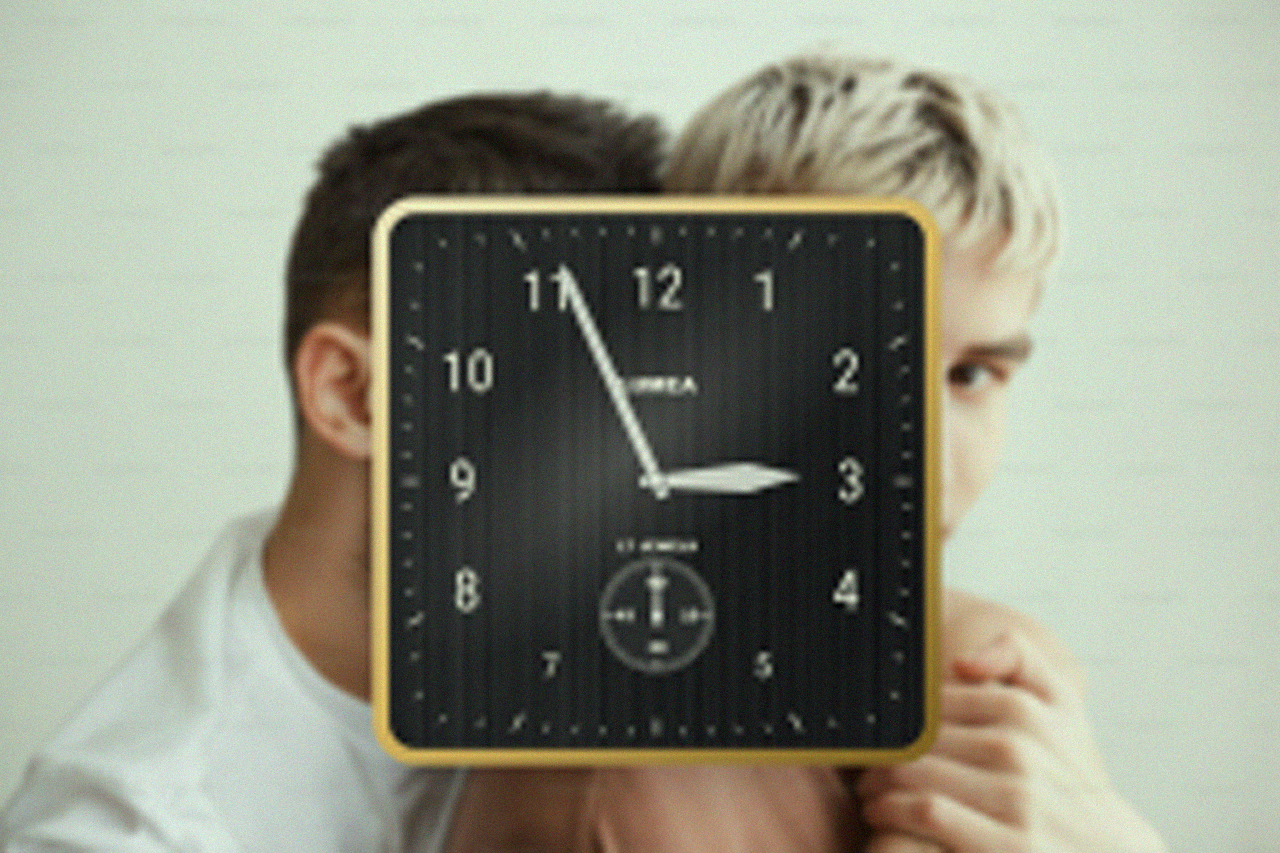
2:56
